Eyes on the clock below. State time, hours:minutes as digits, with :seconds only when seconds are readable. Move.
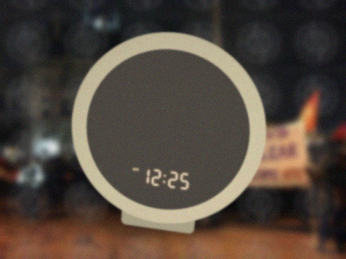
12:25
